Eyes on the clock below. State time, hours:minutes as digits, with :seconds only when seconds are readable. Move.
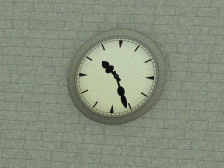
10:26
